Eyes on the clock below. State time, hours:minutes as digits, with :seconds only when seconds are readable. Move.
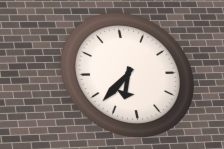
6:38
